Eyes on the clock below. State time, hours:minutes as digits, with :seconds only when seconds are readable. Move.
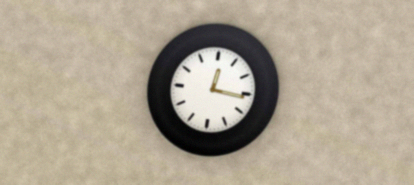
12:16
